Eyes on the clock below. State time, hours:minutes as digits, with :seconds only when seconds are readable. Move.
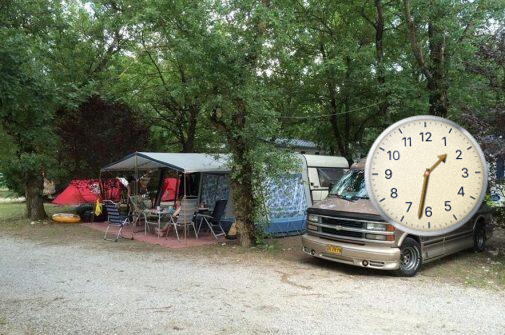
1:32
